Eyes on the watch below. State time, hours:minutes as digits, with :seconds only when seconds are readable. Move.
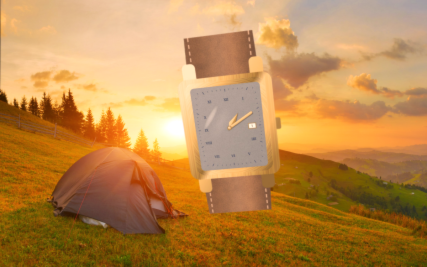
1:10
